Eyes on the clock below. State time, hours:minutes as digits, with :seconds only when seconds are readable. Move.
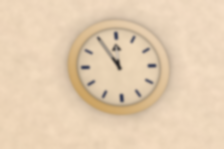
11:55
